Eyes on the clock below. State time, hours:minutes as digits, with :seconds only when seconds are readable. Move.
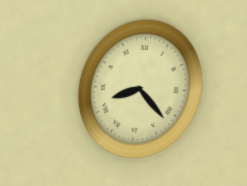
8:22
